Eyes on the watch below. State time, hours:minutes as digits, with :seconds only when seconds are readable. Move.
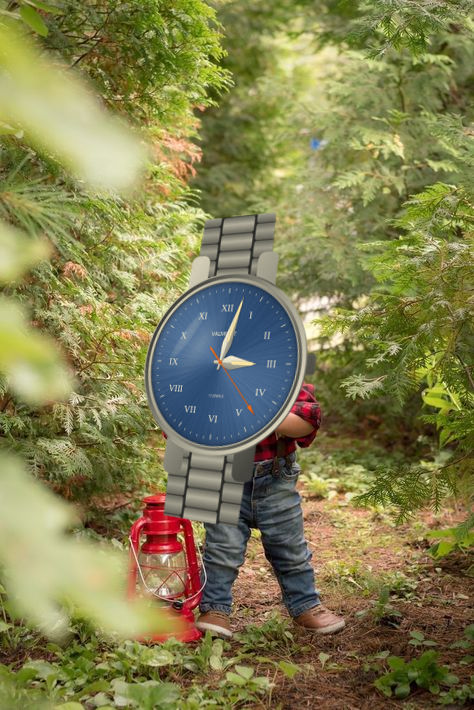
3:02:23
